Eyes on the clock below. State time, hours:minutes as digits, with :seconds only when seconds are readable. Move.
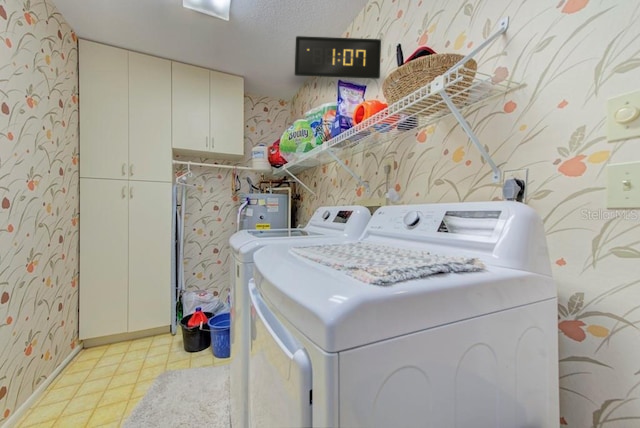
1:07
